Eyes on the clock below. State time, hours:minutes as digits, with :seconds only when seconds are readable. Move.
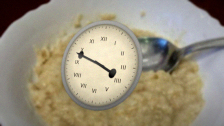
3:48
